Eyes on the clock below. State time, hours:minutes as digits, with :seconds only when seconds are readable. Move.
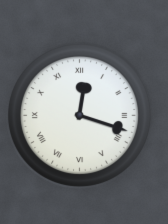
12:18
